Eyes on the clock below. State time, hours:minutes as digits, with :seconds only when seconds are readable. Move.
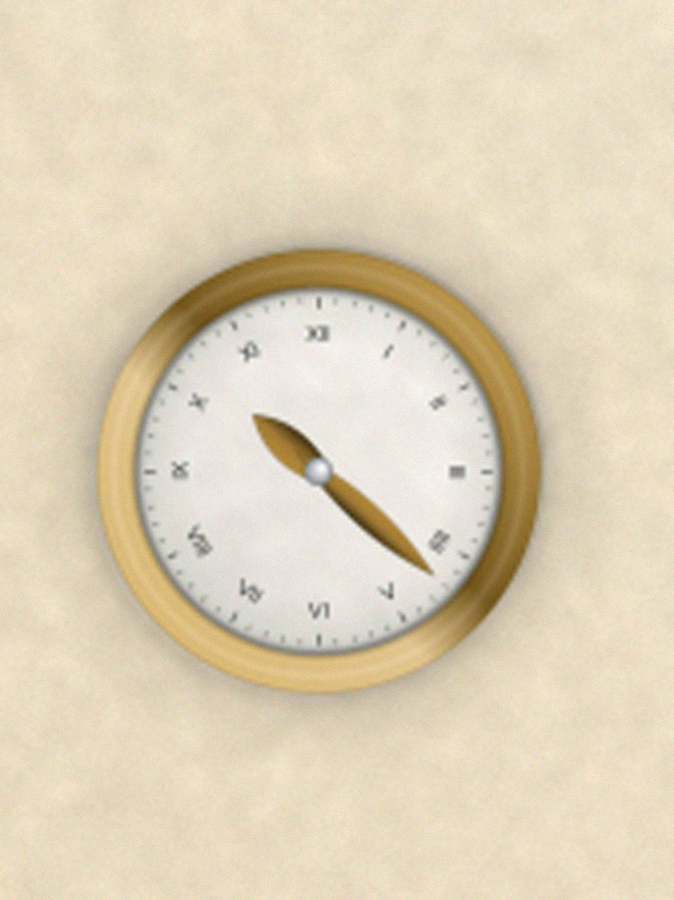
10:22
